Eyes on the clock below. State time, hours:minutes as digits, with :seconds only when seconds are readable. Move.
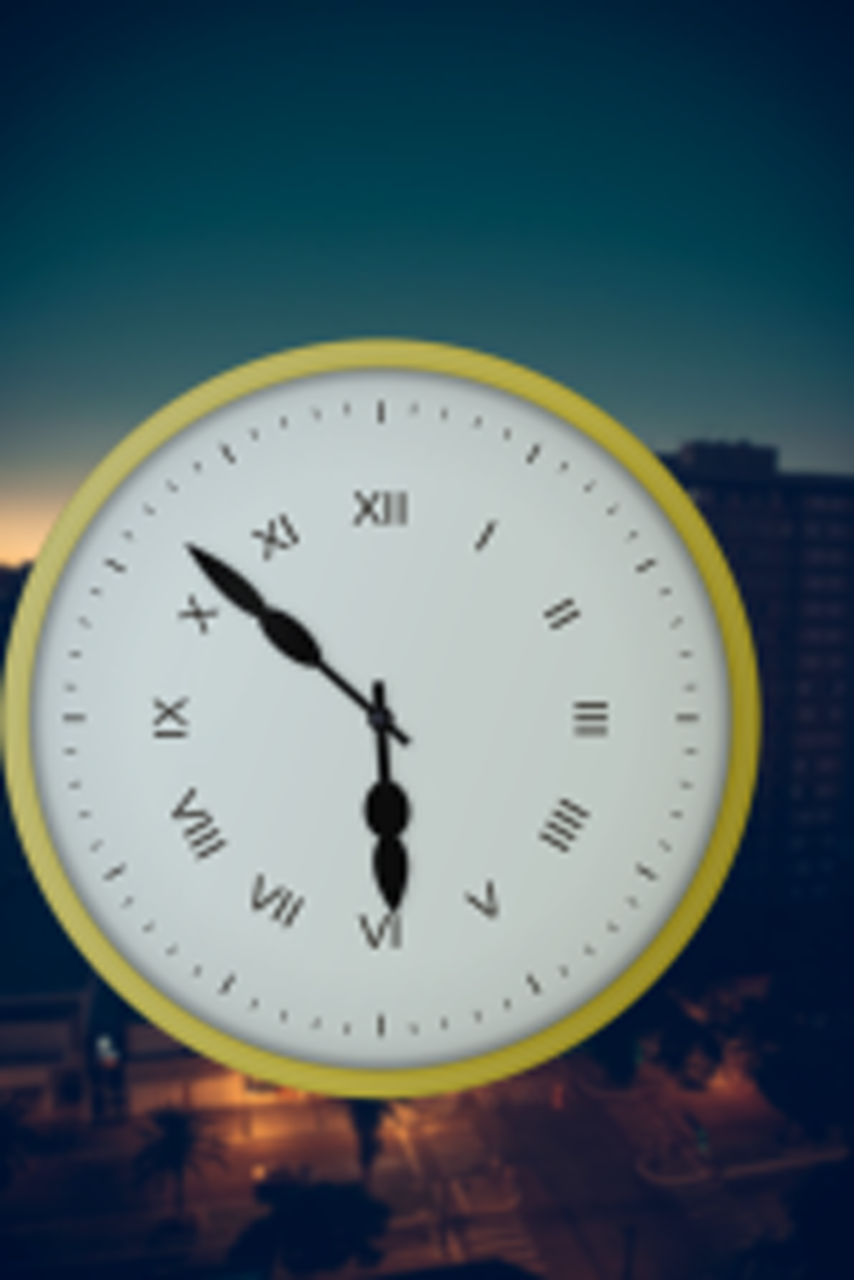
5:52
